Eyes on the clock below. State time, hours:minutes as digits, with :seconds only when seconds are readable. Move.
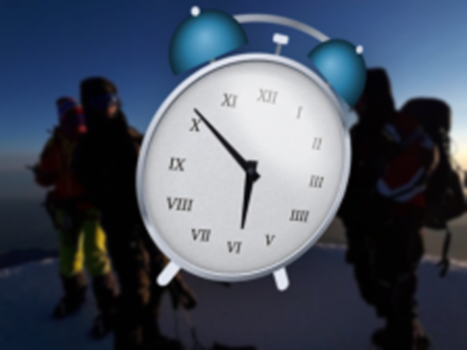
5:51
